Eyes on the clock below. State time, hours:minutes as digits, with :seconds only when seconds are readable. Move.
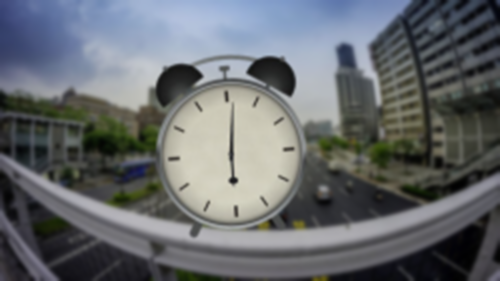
6:01
